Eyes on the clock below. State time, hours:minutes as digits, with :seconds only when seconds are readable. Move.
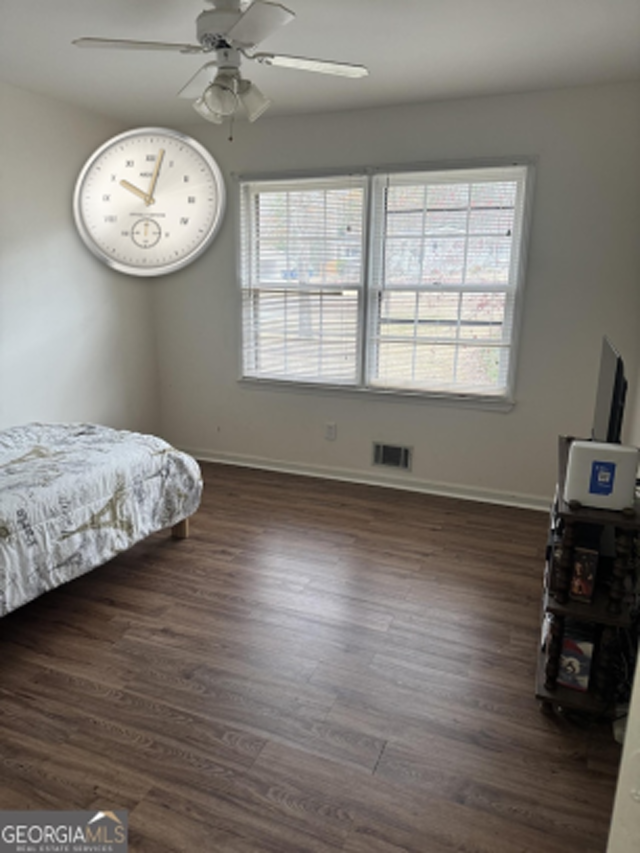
10:02
